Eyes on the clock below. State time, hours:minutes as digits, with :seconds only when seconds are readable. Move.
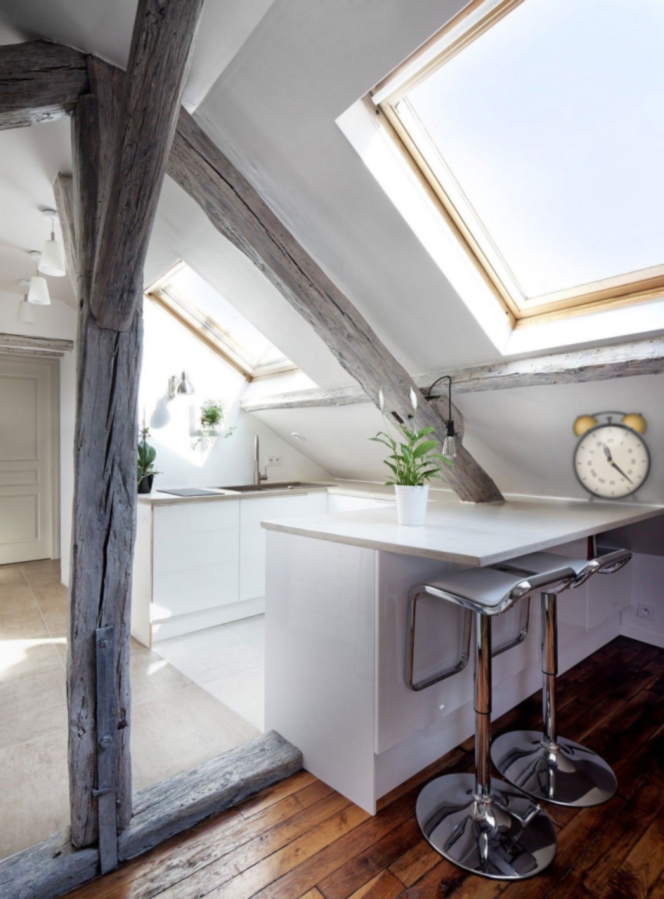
11:23
